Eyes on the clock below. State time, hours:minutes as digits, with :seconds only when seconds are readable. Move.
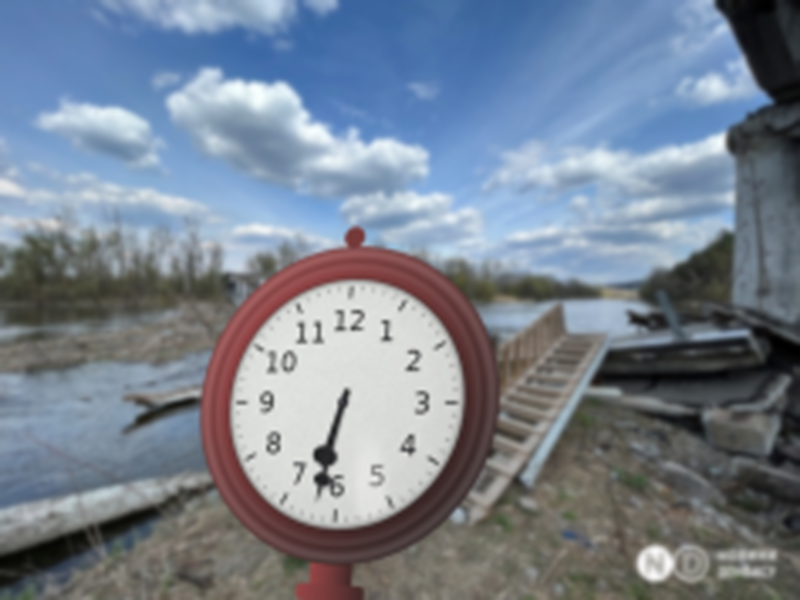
6:32
